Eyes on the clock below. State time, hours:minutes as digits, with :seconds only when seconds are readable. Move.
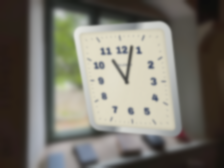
11:03
